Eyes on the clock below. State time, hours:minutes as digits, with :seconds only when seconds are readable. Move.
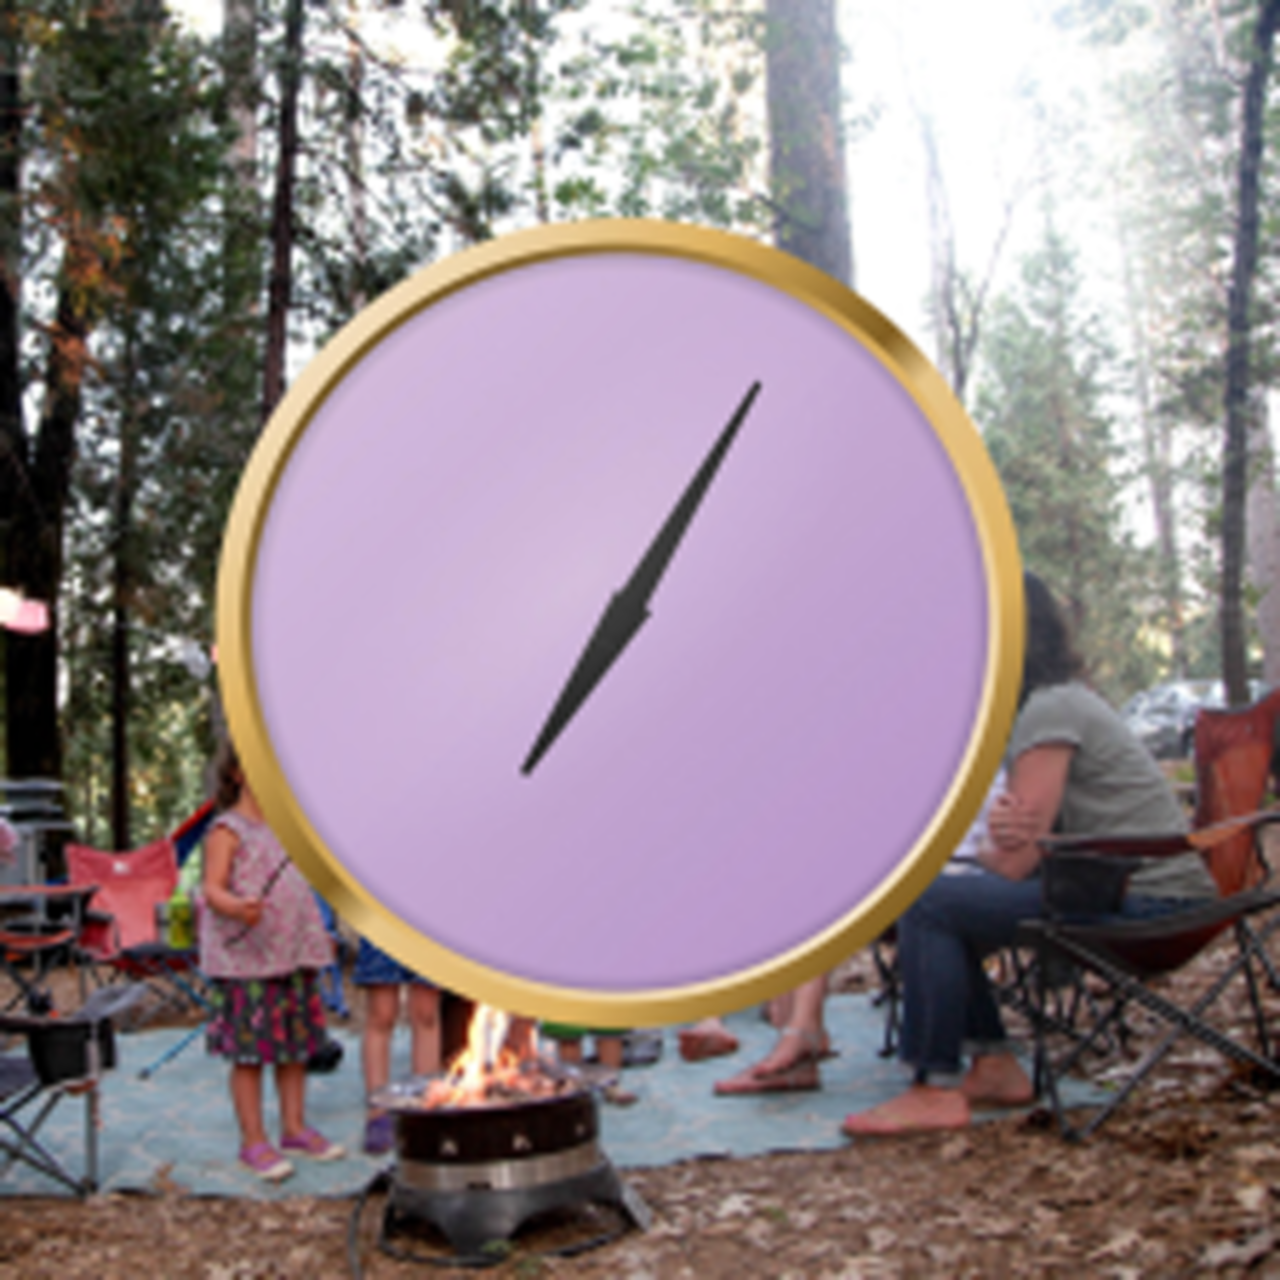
7:05
